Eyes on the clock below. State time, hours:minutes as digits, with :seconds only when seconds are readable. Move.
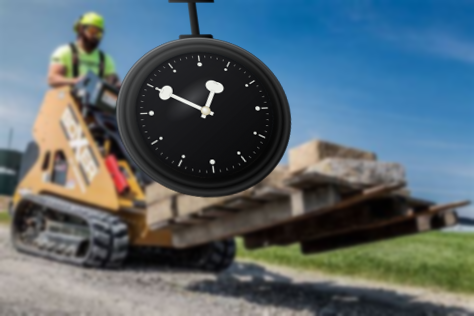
12:50
